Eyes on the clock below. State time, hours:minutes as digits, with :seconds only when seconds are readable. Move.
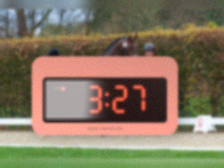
3:27
